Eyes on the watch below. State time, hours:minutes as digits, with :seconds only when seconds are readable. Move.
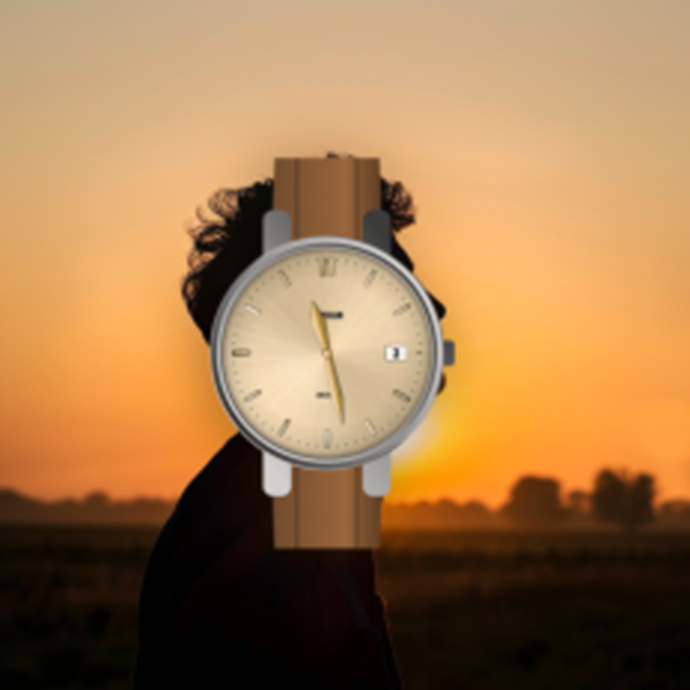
11:28
